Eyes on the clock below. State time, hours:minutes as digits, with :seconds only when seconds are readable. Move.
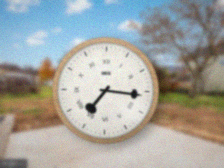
7:16
